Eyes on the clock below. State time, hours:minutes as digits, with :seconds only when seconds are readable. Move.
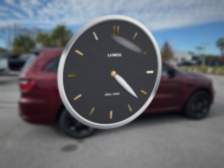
4:22
